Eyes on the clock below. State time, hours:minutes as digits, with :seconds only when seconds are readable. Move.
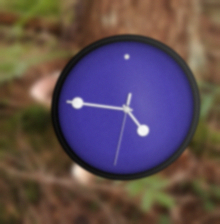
4:46:32
